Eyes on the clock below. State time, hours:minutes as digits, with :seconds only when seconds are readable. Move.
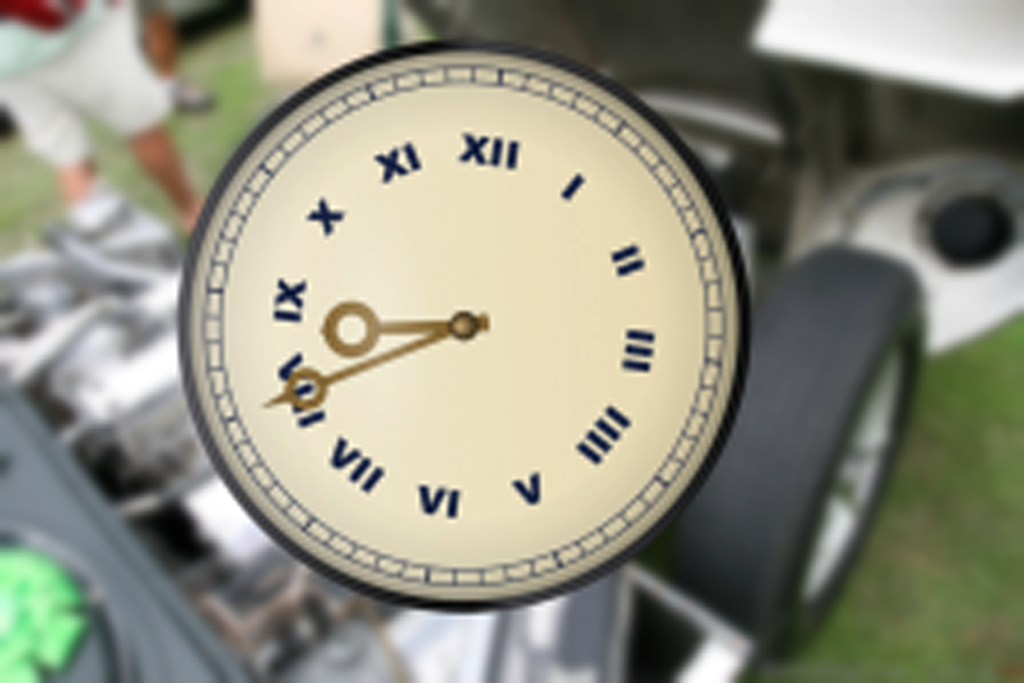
8:40
